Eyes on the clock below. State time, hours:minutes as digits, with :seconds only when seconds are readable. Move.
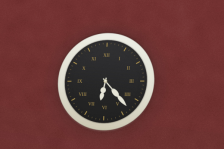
6:23
